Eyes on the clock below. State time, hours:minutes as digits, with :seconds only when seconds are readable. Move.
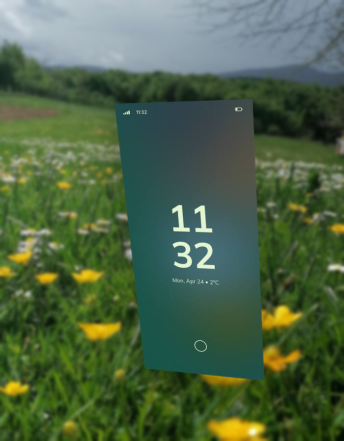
11:32
